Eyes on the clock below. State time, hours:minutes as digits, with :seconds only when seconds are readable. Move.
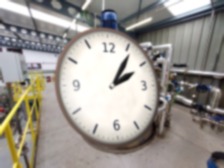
2:06
